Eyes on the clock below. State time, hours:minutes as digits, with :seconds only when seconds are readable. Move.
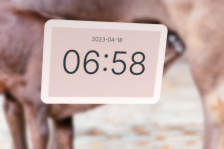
6:58
